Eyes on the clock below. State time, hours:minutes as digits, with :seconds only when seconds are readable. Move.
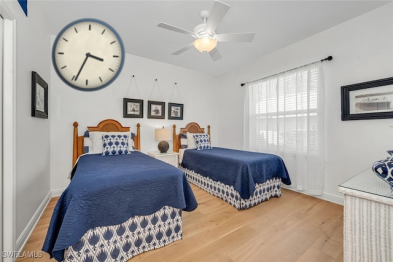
3:34
